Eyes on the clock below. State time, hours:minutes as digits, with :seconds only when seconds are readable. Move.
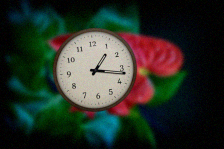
1:17
